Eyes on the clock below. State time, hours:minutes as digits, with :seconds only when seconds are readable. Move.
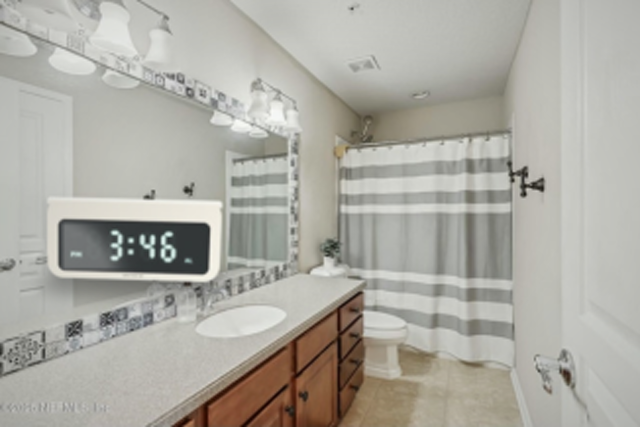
3:46
